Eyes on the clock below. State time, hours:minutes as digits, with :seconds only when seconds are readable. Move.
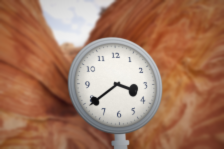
3:39
